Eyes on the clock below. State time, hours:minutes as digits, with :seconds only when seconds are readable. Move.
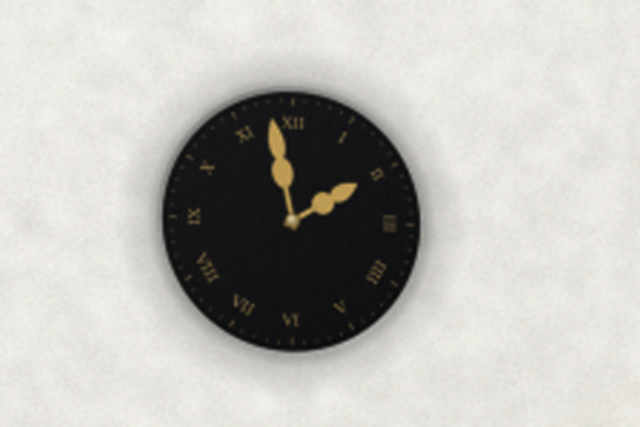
1:58
